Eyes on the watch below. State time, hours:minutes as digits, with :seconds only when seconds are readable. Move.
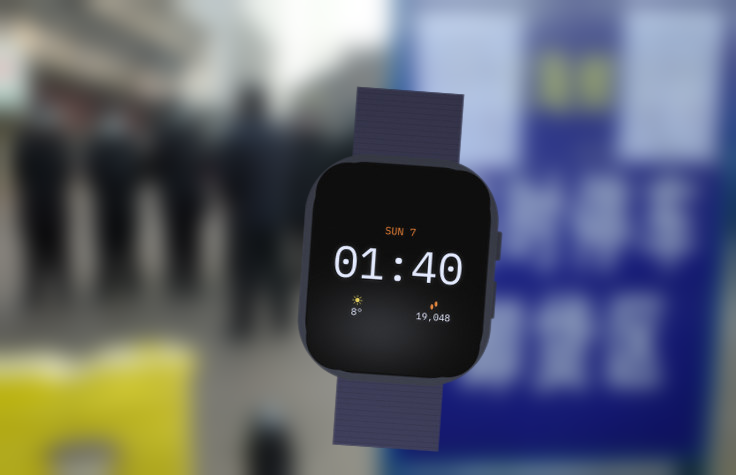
1:40
